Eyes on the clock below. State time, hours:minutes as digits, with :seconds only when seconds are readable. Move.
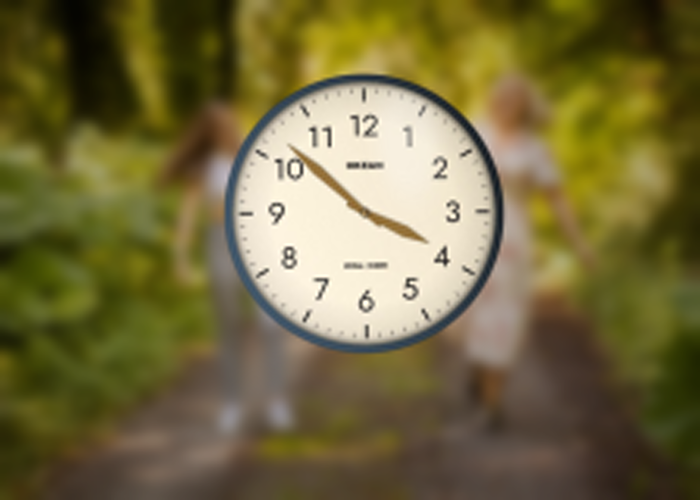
3:52
